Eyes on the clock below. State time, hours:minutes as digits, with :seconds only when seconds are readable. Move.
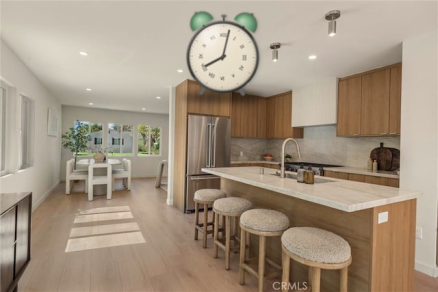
8:02
